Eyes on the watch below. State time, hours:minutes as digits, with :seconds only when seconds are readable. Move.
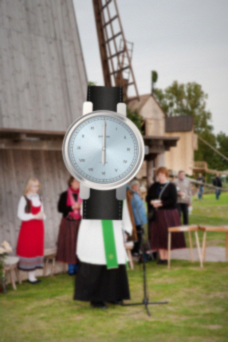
6:00
